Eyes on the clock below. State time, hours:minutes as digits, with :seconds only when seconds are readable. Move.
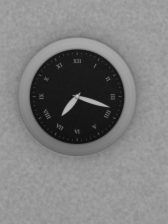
7:18
